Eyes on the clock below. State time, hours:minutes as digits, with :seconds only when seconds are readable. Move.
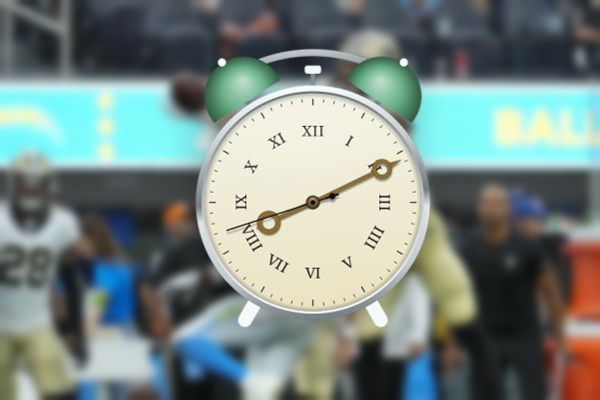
8:10:42
